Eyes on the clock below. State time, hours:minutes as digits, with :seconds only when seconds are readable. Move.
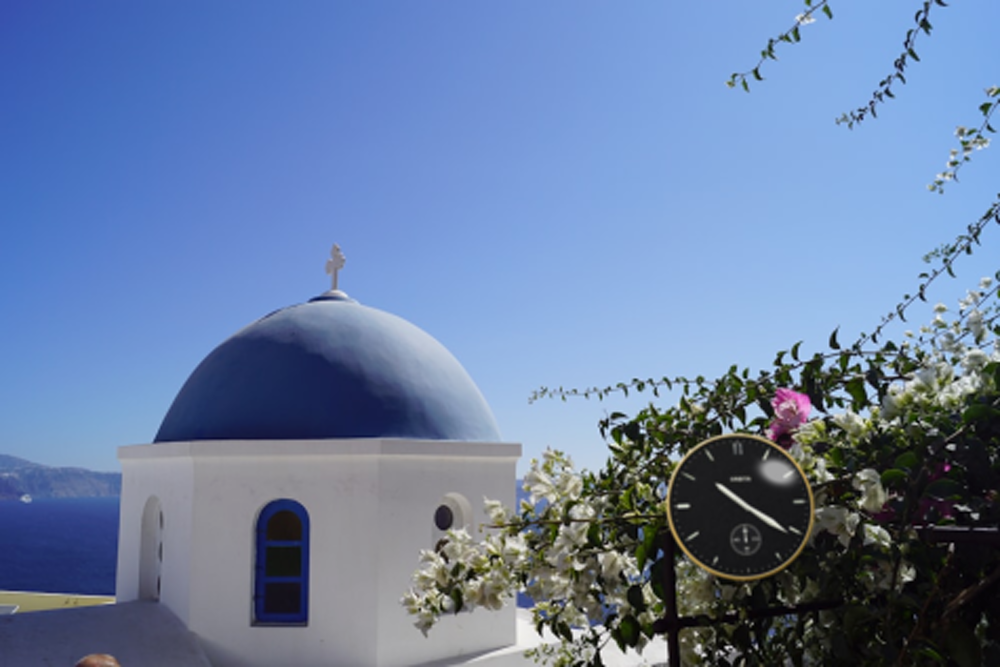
10:21
